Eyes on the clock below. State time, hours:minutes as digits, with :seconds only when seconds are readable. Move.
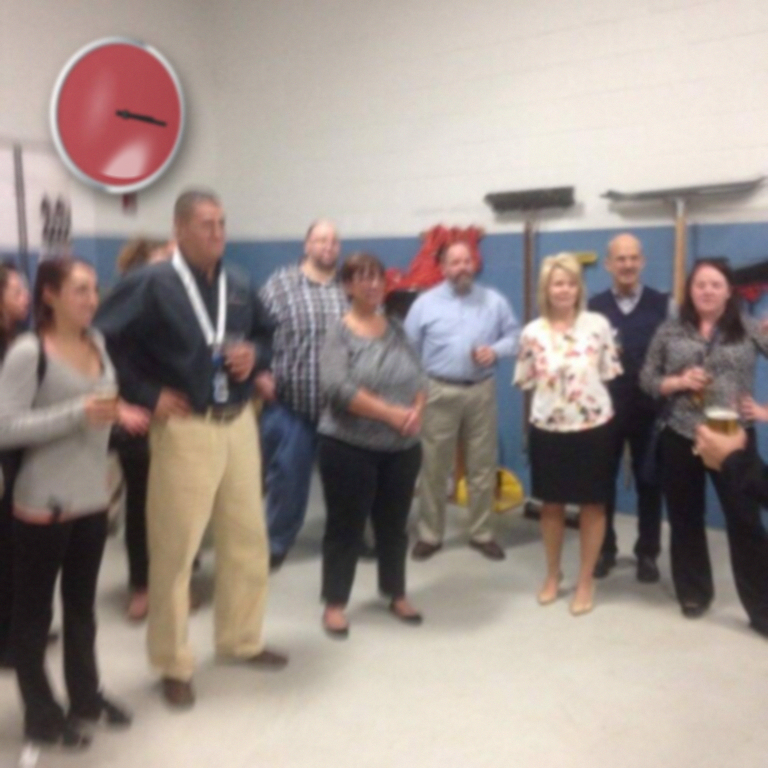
3:17
